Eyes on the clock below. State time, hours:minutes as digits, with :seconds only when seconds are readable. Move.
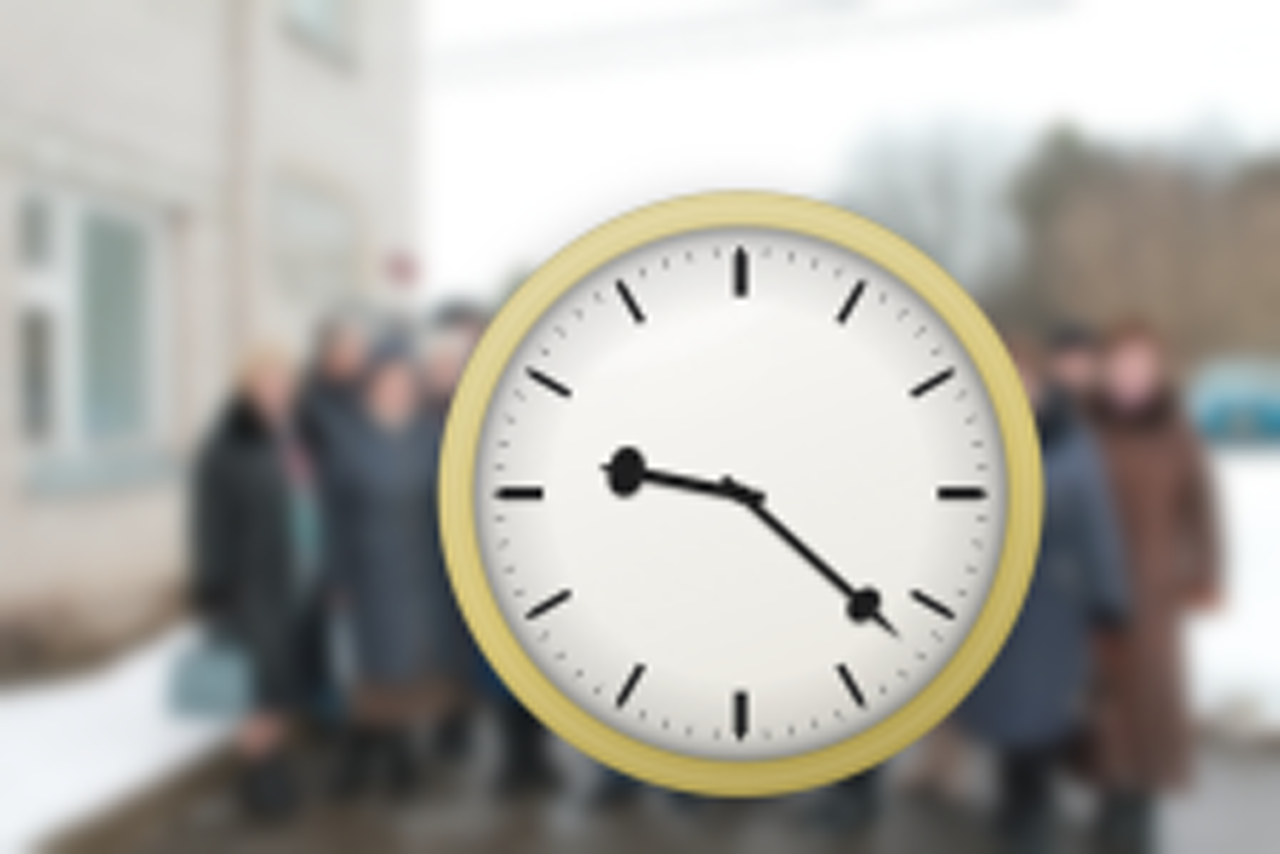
9:22
